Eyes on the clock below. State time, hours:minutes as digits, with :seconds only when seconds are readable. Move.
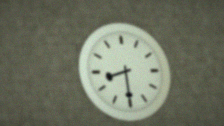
8:30
